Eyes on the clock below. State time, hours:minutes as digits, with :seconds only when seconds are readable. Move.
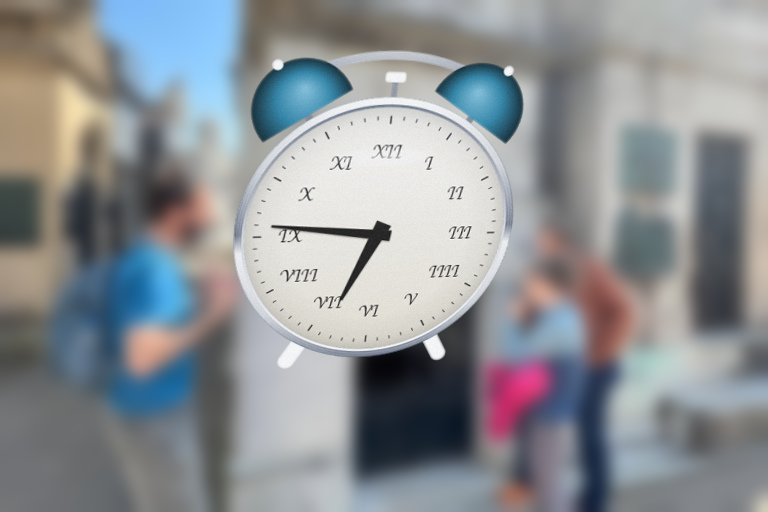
6:46
